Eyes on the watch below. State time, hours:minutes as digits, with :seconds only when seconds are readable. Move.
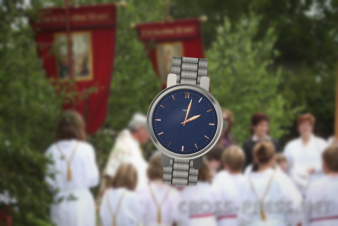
2:02
